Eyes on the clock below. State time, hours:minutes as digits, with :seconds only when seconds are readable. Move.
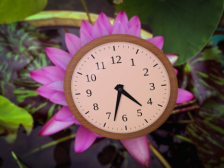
4:33
